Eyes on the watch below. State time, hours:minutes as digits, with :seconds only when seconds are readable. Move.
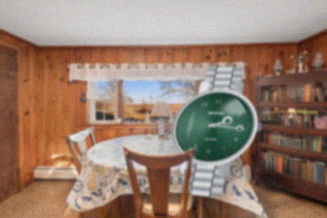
2:16
